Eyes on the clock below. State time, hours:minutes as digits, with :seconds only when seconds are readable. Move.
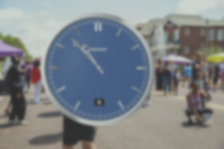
10:53
